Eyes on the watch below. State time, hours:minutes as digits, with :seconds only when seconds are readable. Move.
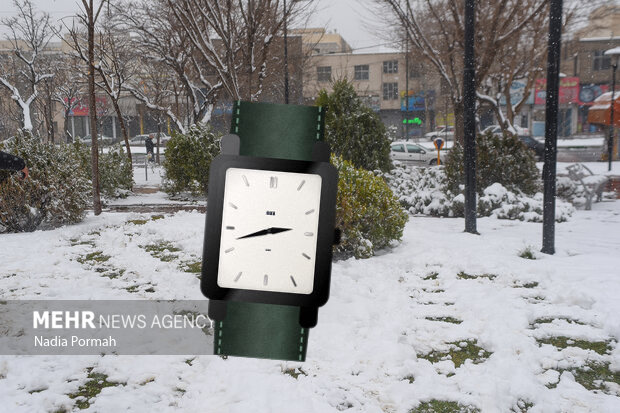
2:42
